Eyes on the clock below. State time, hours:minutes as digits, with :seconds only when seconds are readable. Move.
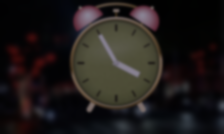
3:55
